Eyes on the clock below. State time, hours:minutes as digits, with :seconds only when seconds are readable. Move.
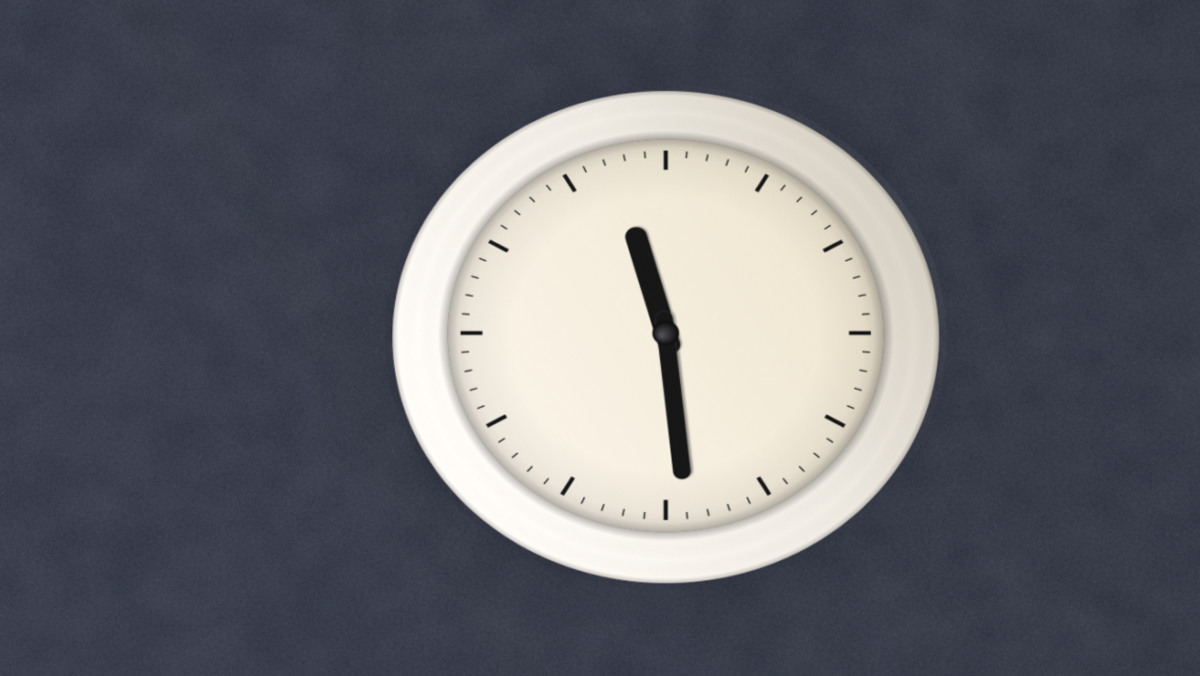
11:29
